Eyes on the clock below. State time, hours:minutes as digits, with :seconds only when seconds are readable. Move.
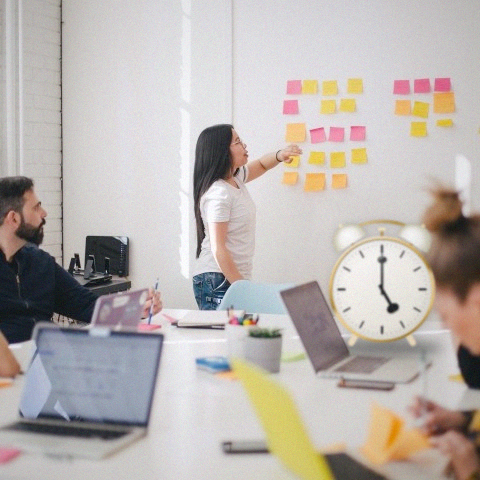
5:00
